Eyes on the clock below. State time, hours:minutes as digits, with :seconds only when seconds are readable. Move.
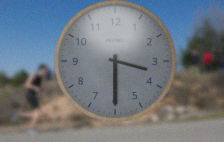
3:30
